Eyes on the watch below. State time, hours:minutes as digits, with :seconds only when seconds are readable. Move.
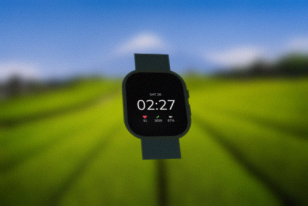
2:27
